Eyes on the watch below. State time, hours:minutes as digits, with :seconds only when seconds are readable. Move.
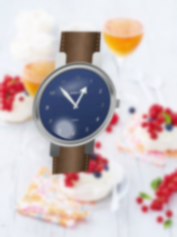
12:53
